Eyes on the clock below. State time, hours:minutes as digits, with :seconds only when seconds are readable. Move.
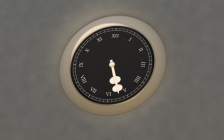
5:27
